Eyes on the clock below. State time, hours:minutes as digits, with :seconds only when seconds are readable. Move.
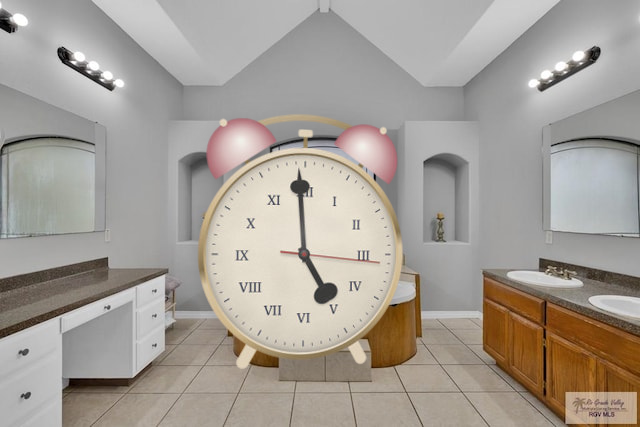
4:59:16
